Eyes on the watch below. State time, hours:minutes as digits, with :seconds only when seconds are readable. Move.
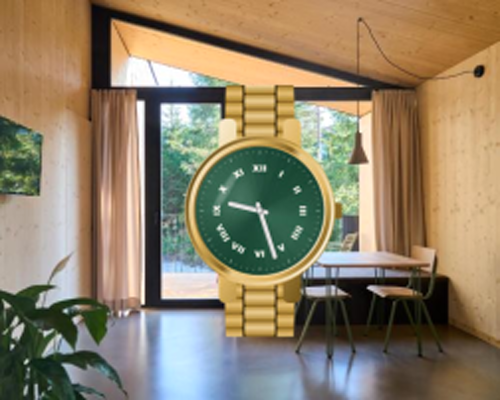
9:27
